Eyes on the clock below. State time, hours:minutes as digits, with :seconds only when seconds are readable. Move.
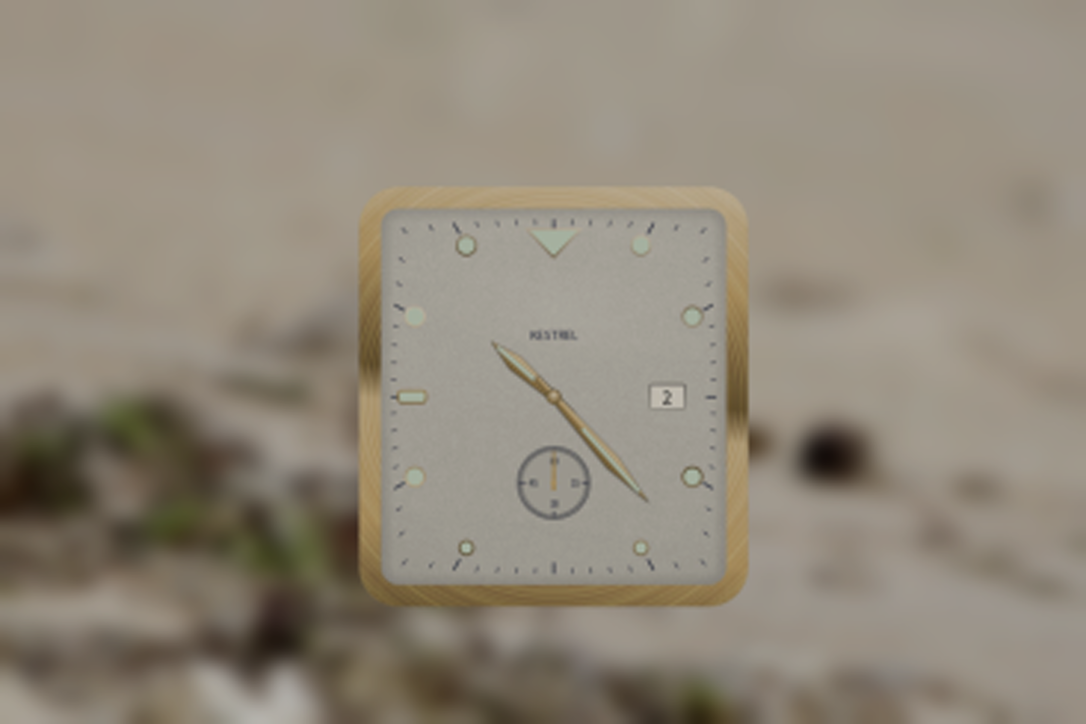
10:23
